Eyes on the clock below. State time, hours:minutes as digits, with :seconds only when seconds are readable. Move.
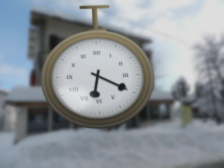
6:20
